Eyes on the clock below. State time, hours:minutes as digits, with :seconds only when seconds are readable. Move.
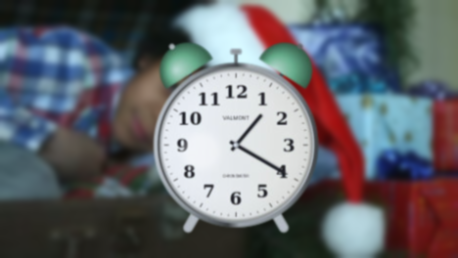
1:20
